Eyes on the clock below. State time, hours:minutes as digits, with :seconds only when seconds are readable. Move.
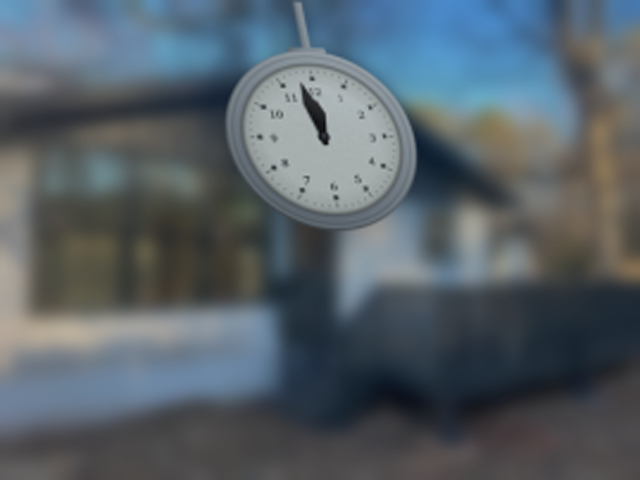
11:58
